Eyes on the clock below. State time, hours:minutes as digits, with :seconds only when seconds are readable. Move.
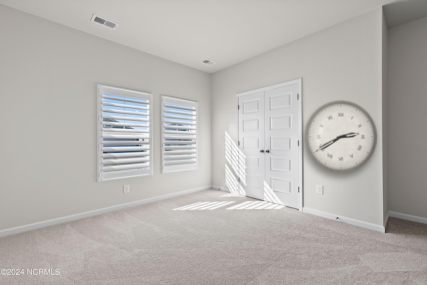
2:40
